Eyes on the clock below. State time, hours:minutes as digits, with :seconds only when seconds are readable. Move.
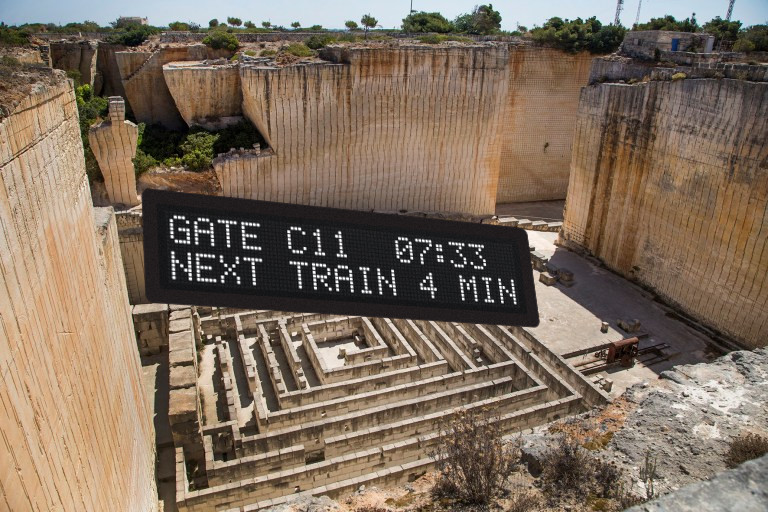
7:33
